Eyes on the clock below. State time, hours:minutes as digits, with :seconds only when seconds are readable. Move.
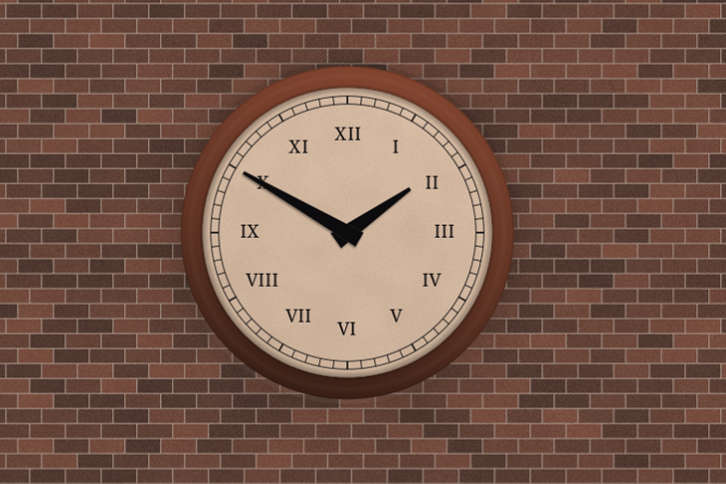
1:50
